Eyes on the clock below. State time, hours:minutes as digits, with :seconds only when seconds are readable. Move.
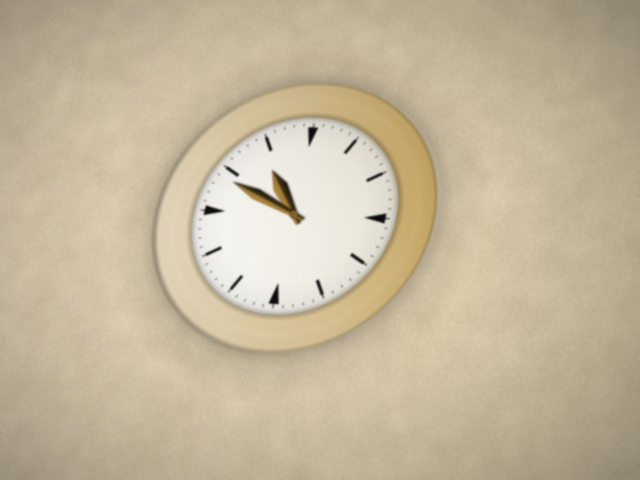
10:49
